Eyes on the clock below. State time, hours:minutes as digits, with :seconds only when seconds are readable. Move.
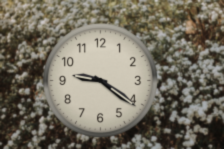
9:21
